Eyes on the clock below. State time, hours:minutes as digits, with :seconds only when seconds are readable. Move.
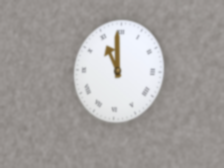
10:59
